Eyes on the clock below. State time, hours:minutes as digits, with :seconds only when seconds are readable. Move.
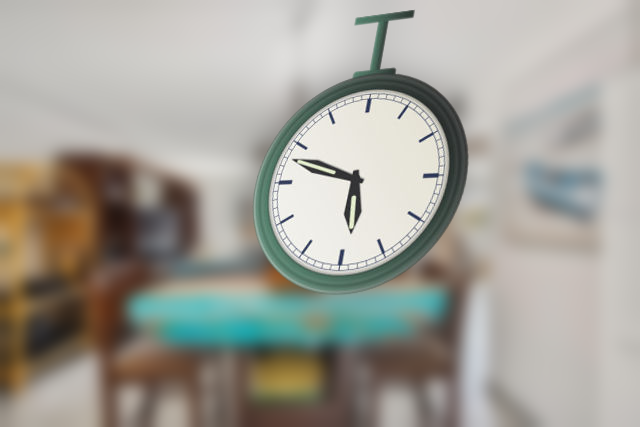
5:48
